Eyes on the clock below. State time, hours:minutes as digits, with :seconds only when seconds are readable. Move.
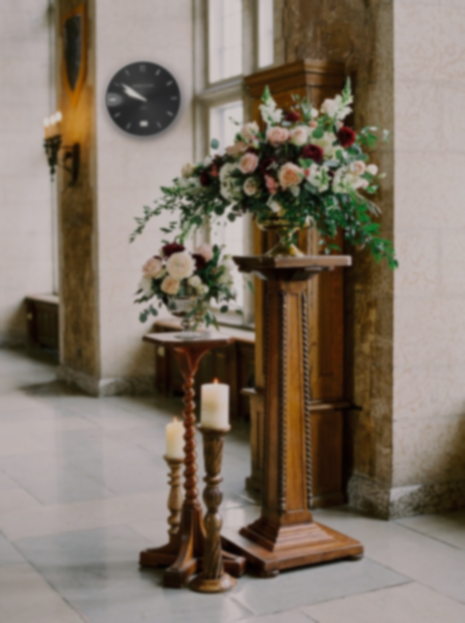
9:51
